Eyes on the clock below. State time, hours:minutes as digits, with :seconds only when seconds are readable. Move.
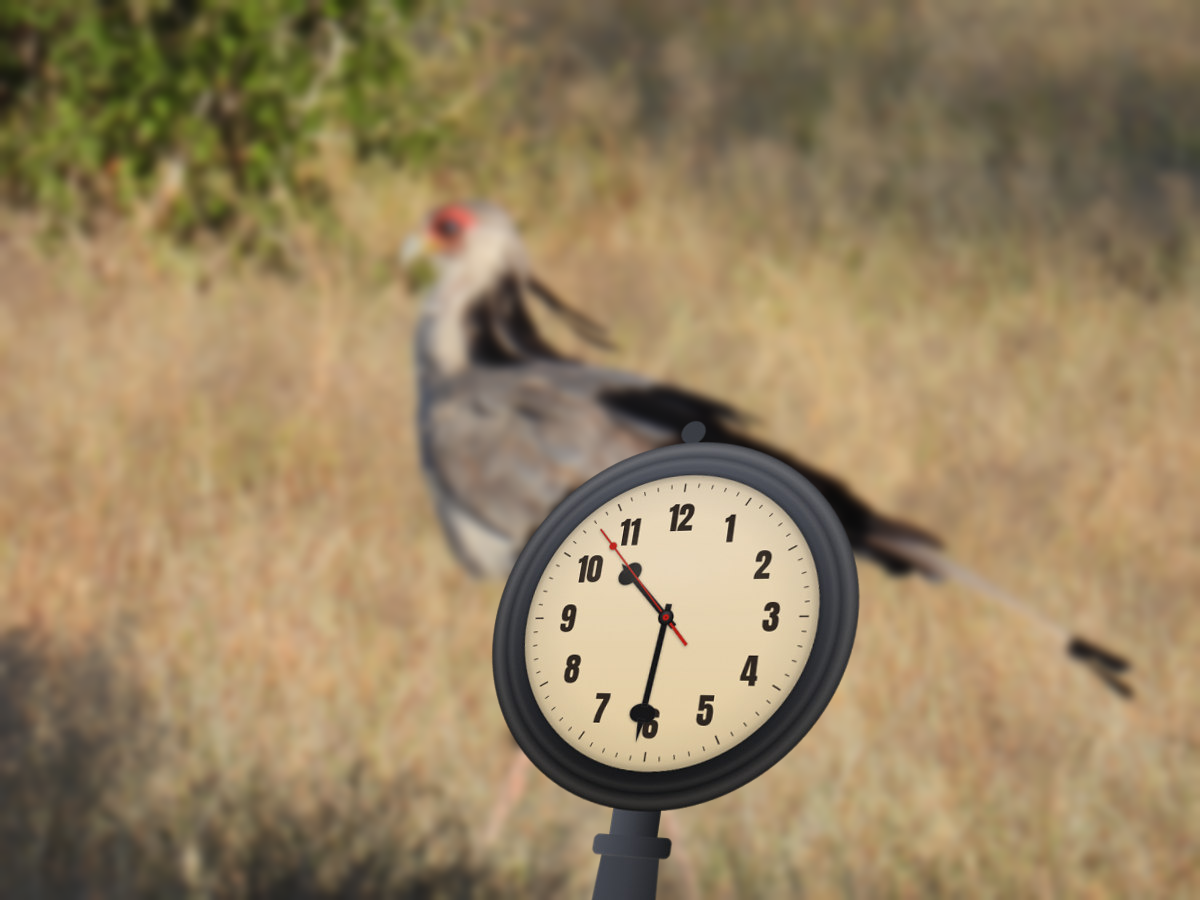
10:30:53
